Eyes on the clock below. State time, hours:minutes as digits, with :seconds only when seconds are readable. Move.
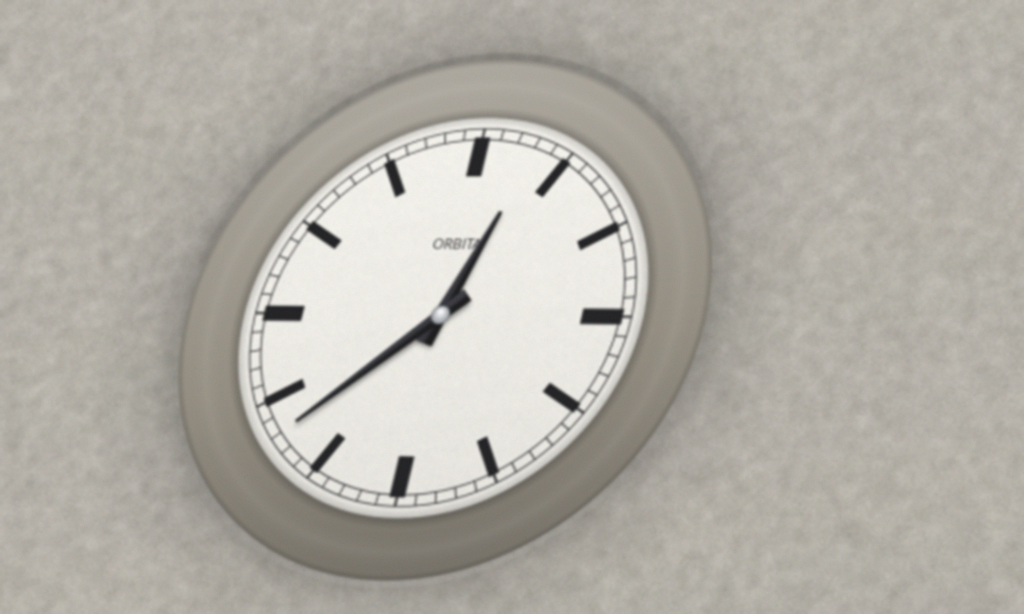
12:38
